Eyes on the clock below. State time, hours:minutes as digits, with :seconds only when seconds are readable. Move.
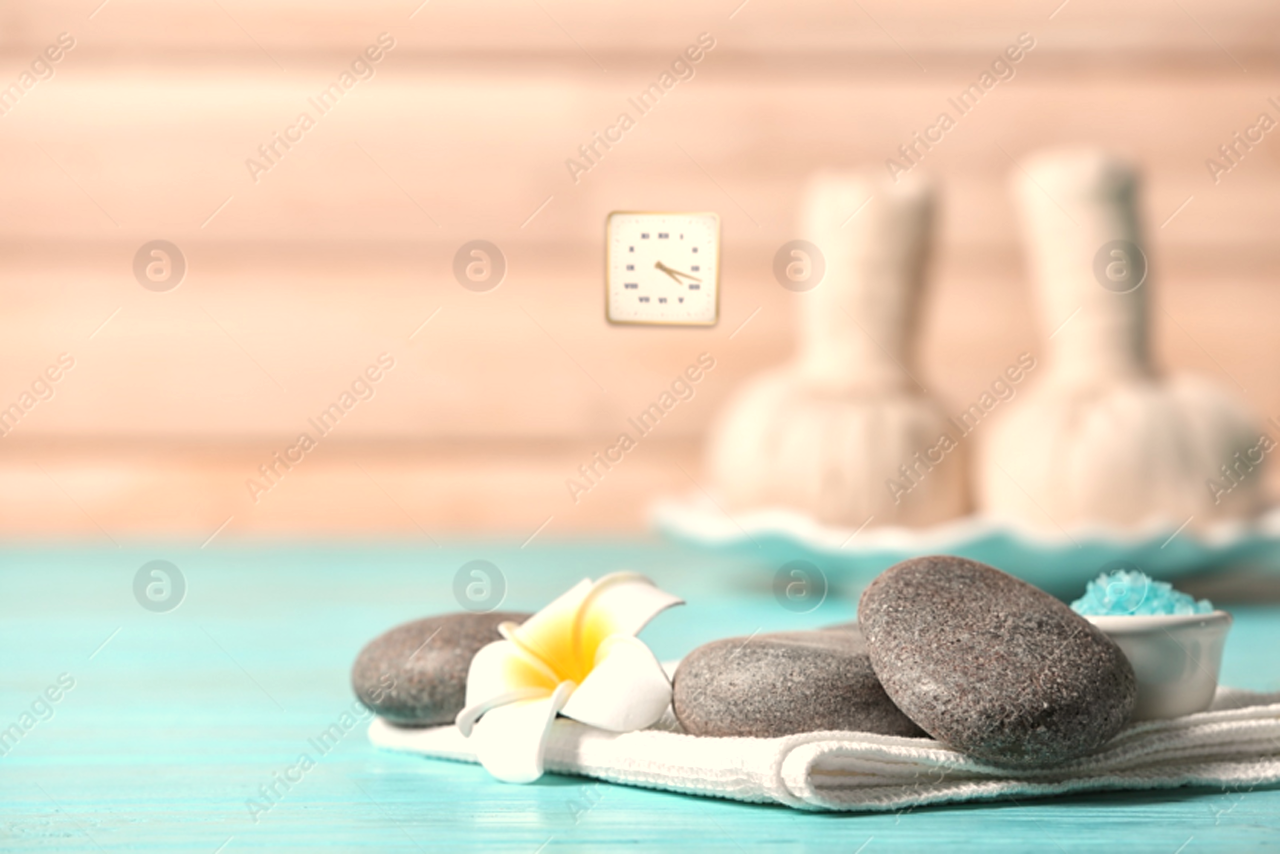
4:18
